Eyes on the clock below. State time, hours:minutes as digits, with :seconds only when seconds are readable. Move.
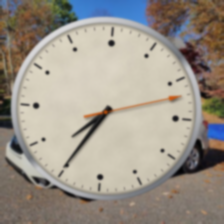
7:35:12
